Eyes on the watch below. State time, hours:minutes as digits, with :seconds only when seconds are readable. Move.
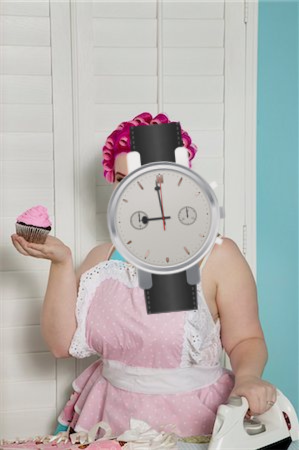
8:59
